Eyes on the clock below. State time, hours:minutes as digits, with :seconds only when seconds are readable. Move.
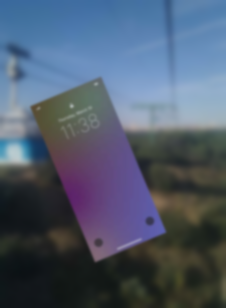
11:38
